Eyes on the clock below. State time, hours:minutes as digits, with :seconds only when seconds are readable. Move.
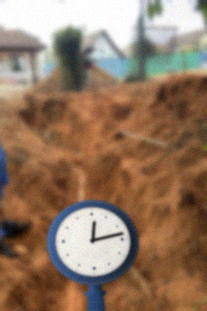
12:13
